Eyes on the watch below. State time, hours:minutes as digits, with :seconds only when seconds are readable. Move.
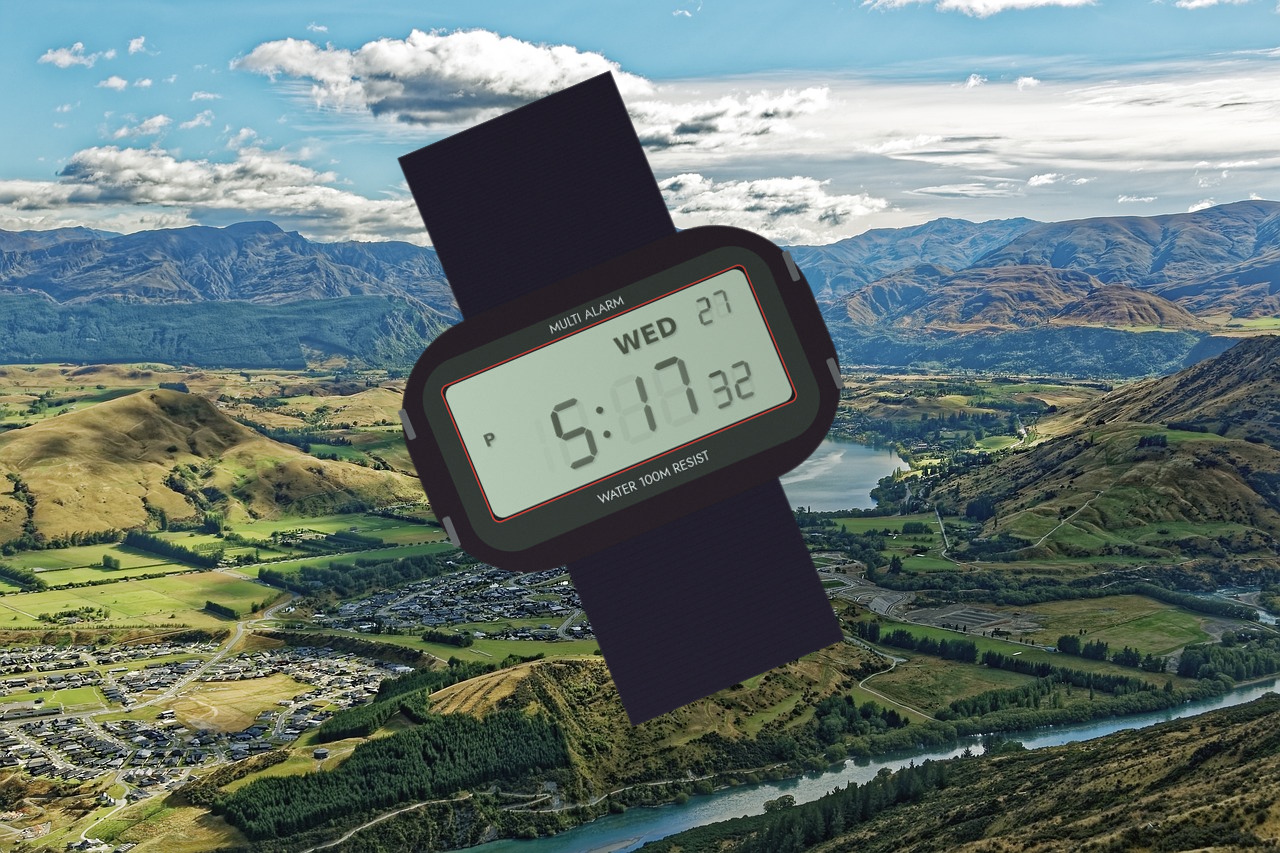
5:17:32
